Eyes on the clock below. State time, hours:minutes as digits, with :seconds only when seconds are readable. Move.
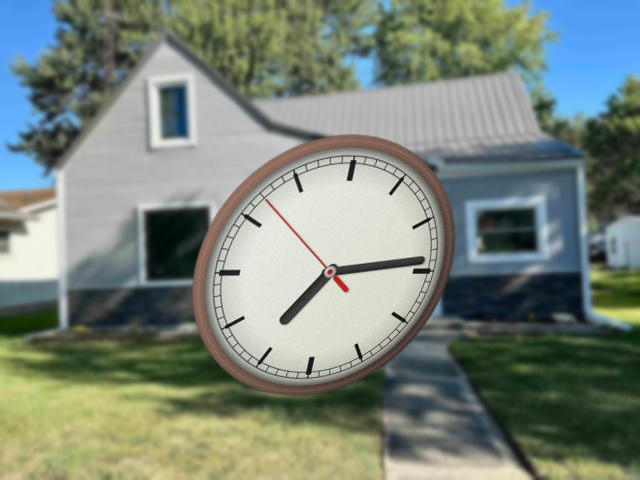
7:13:52
